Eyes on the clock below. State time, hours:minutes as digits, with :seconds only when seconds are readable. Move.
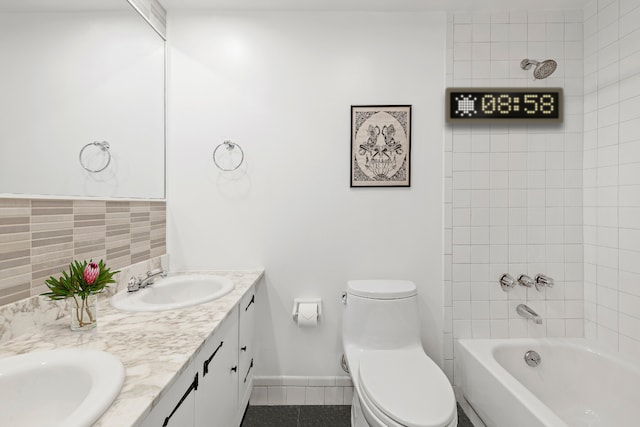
8:58
